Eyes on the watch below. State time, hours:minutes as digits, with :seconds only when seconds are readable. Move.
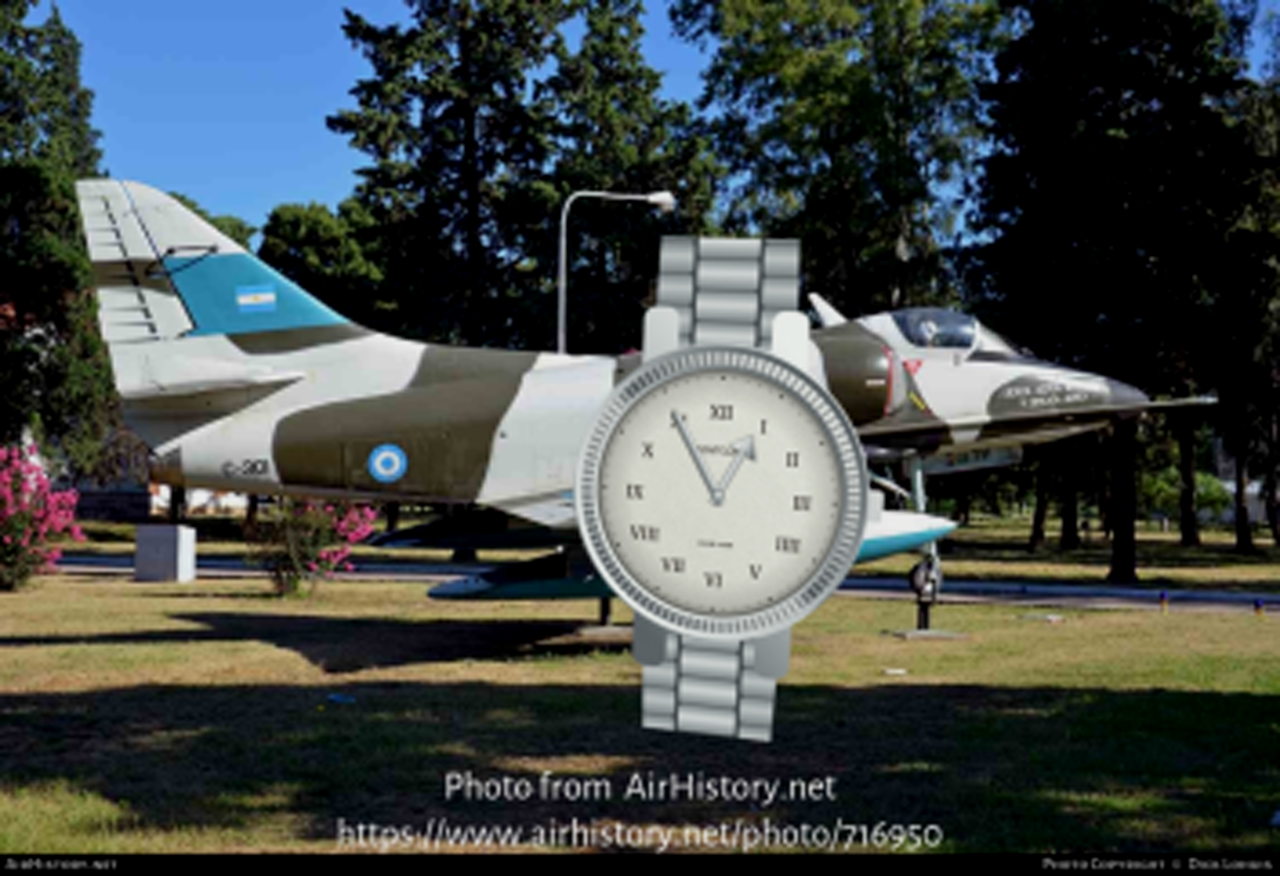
12:55
